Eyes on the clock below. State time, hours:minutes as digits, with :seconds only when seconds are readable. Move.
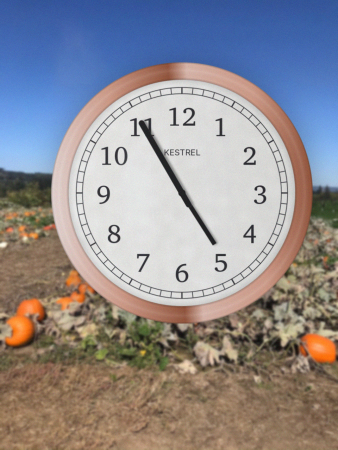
4:55
